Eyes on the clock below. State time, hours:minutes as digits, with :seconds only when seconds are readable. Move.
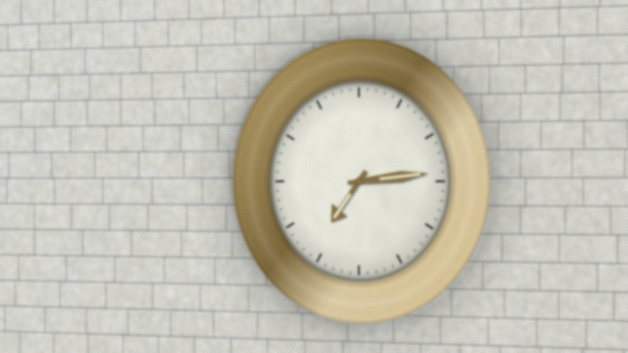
7:14
